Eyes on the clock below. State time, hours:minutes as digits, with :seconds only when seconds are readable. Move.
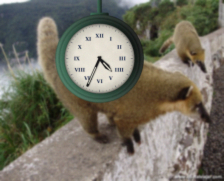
4:34
